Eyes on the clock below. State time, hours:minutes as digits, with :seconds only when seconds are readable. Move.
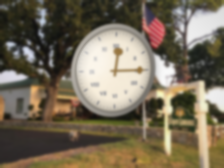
12:15
